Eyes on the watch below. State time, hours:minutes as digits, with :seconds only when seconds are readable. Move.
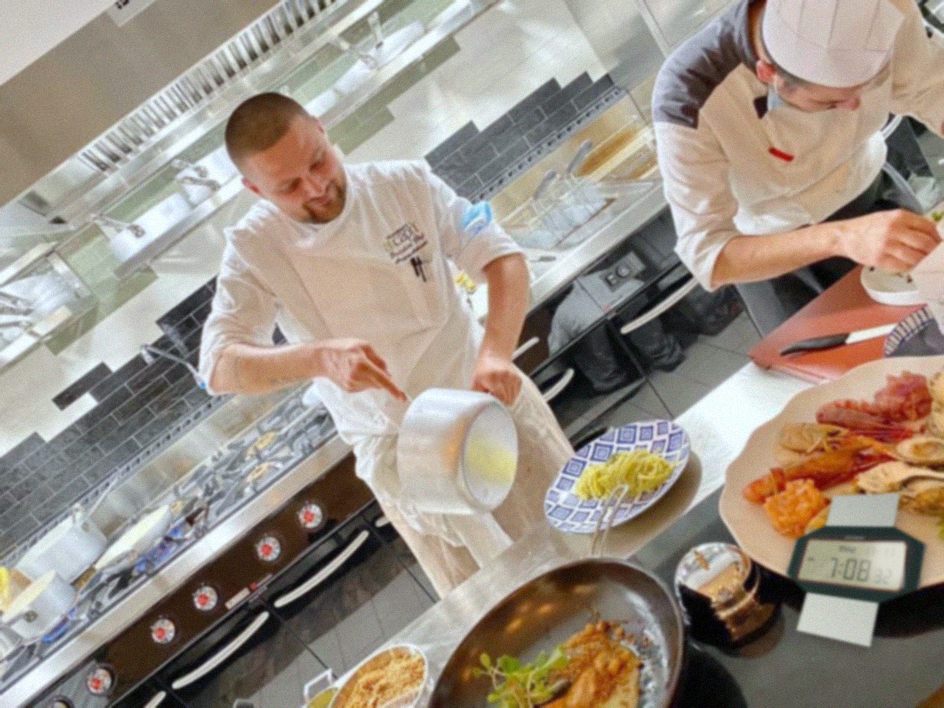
7:08:32
